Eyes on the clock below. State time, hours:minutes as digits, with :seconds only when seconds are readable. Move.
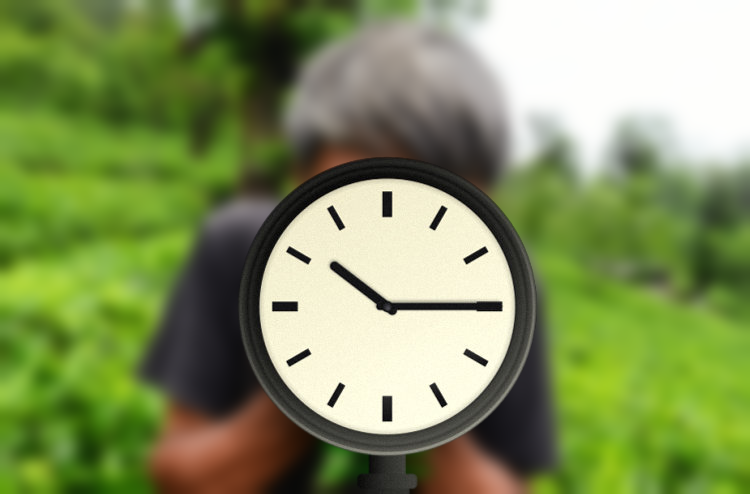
10:15
